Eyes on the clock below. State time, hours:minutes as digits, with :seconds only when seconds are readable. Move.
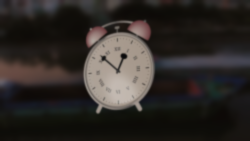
12:52
